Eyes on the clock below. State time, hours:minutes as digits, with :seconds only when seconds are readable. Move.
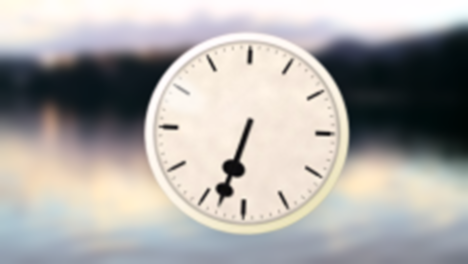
6:33
